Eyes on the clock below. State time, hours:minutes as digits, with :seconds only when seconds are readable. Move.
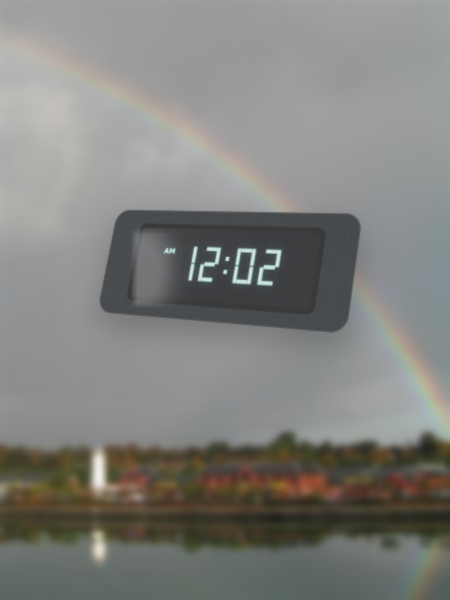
12:02
